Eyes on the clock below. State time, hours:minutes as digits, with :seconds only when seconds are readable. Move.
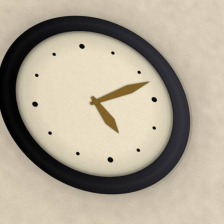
5:12
